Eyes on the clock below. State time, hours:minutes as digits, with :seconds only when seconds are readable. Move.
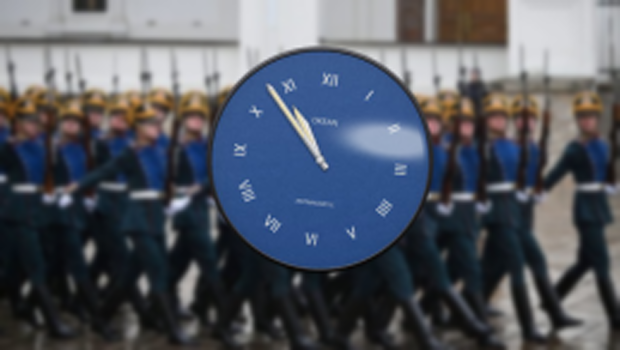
10:53
